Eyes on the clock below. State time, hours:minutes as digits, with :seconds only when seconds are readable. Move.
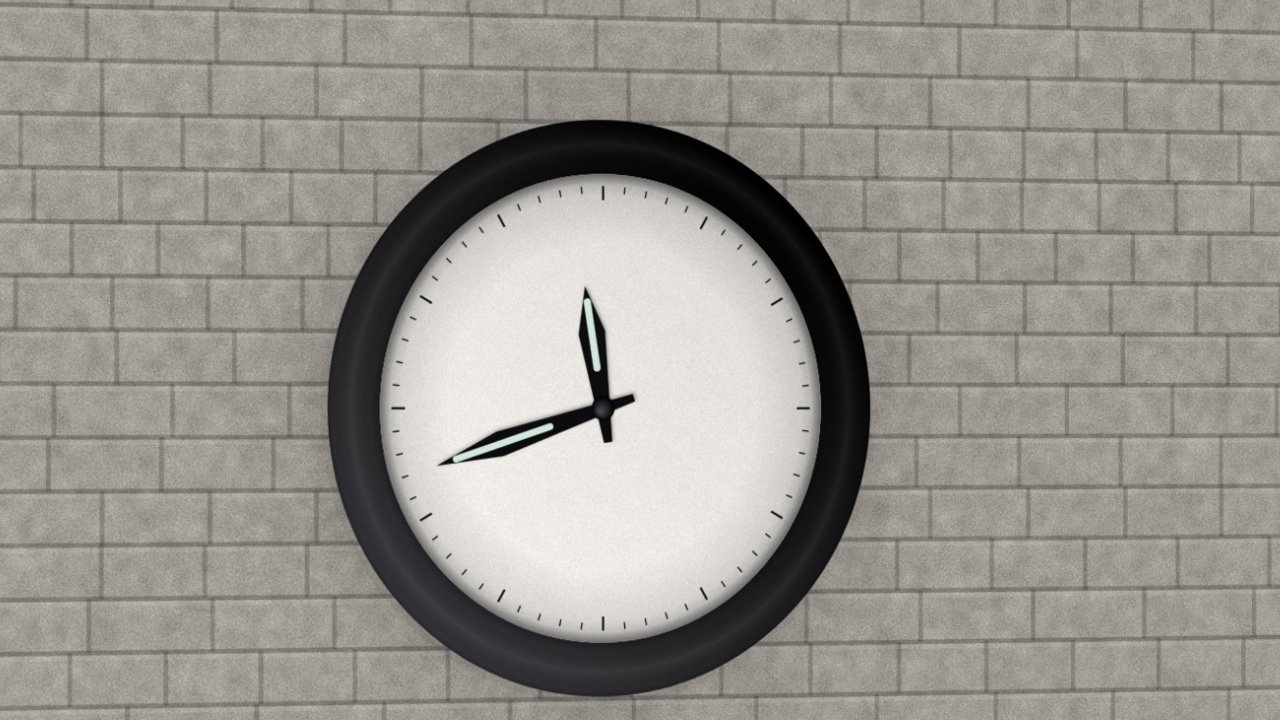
11:42
